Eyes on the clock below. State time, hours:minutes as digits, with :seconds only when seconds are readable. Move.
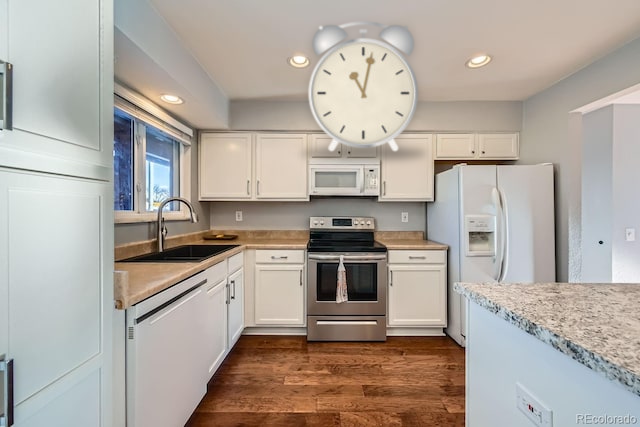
11:02
